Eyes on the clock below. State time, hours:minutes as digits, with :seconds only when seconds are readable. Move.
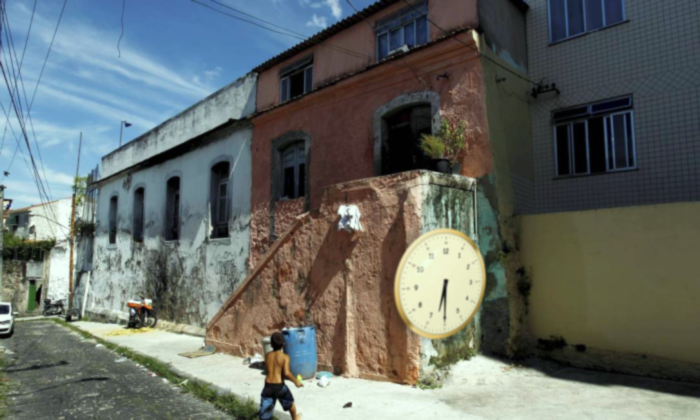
6:30
